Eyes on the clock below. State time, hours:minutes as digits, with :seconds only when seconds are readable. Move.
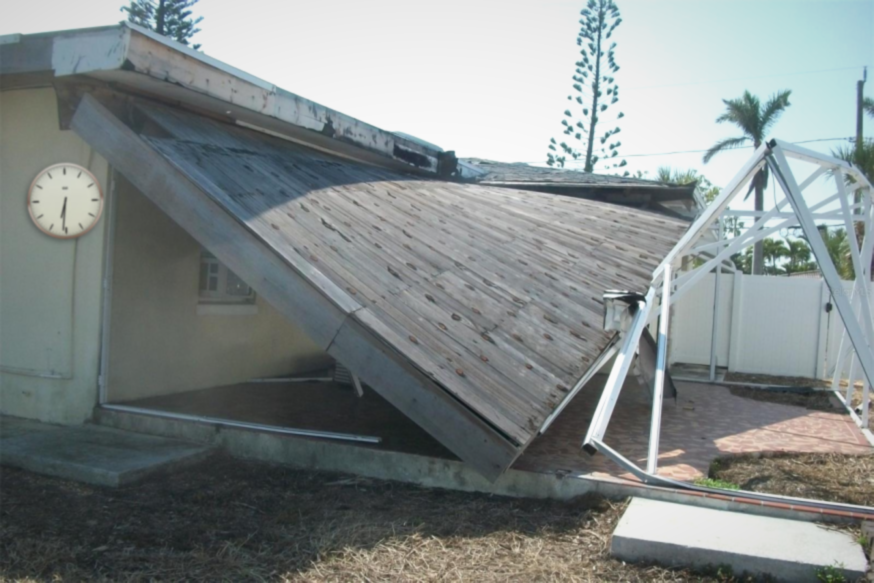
6:31
